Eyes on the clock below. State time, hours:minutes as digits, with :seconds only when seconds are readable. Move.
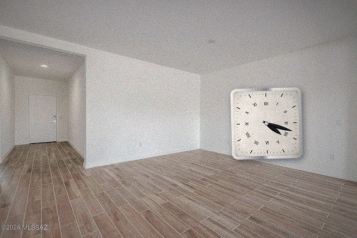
4:18
